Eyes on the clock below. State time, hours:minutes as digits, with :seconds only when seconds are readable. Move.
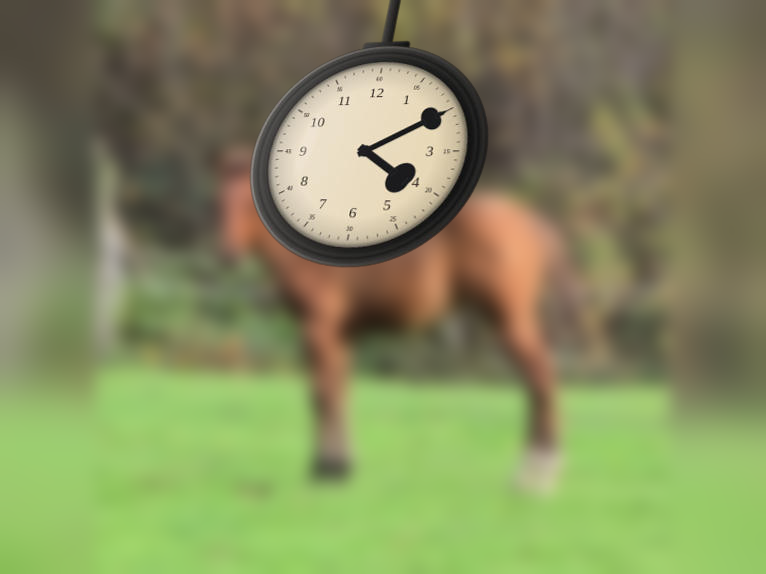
4:10
